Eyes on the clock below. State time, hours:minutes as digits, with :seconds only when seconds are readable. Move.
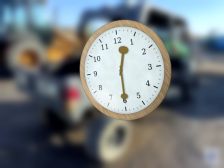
12:30
